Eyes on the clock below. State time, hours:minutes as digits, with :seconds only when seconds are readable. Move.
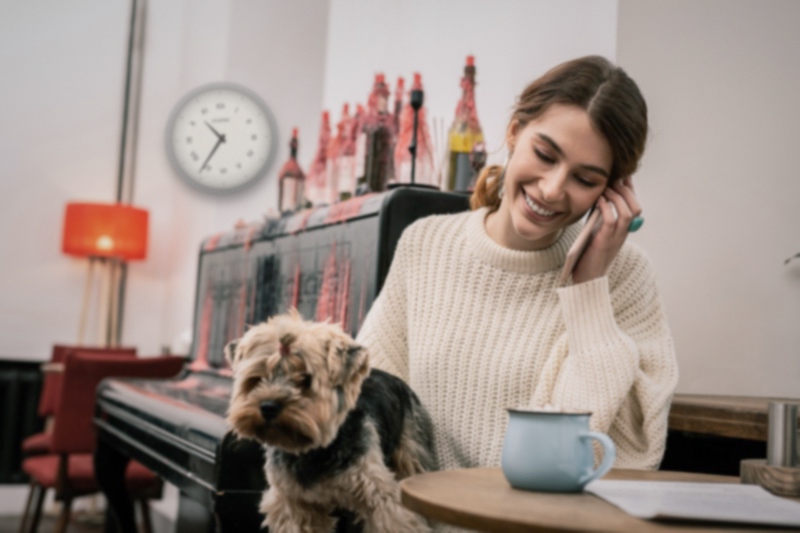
10:36
